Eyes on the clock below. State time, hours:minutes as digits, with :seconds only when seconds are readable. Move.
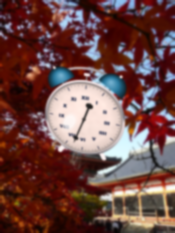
12:33
